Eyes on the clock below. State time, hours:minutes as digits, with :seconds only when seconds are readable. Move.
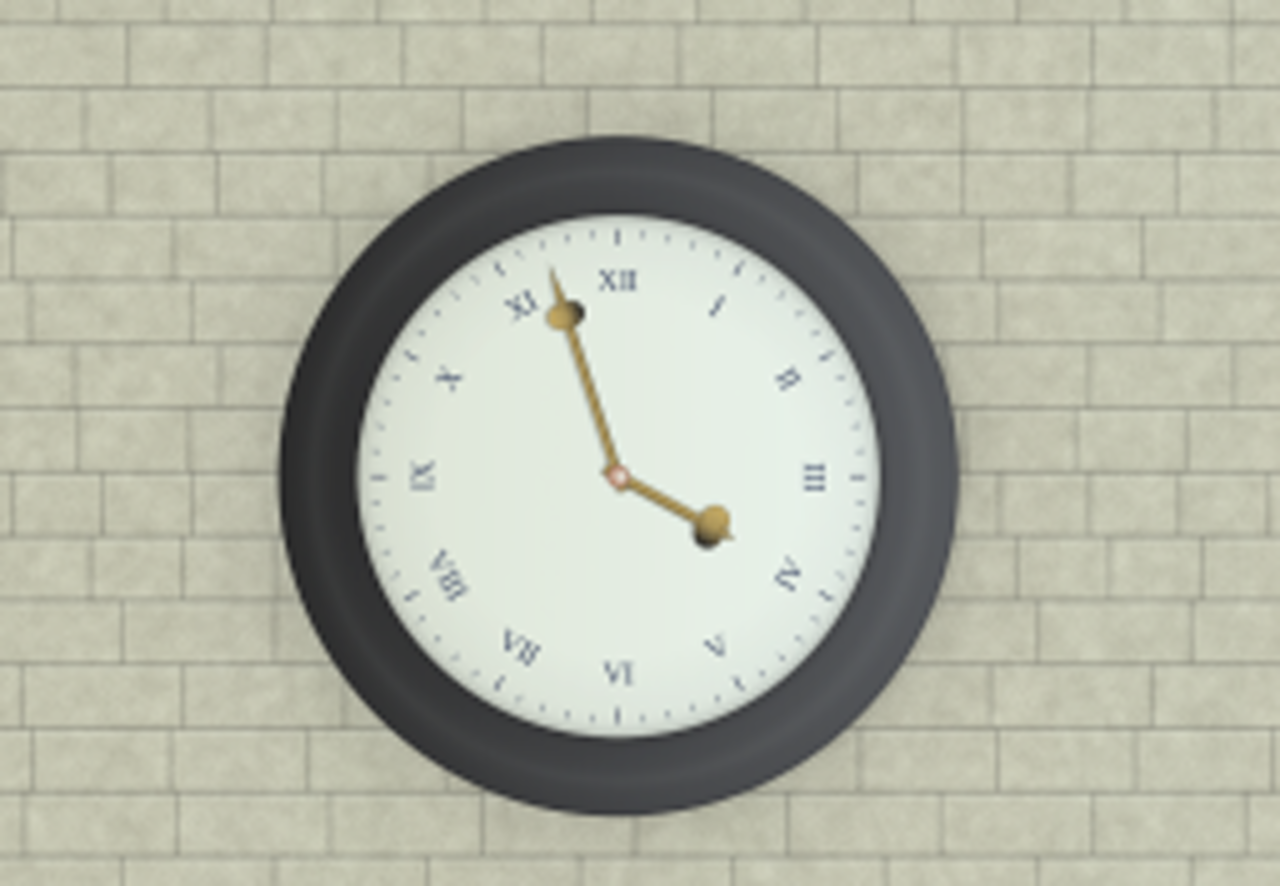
3:57
